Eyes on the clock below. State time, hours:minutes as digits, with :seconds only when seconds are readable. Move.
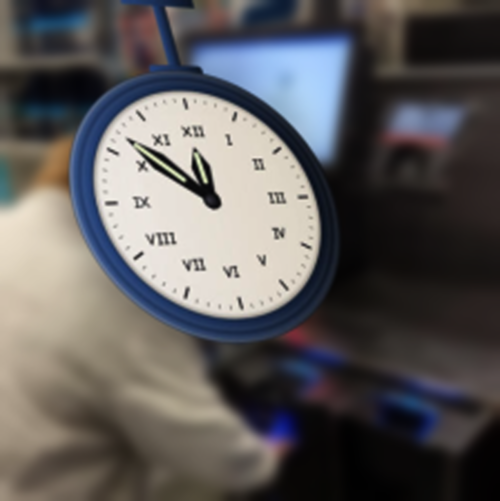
11:52
